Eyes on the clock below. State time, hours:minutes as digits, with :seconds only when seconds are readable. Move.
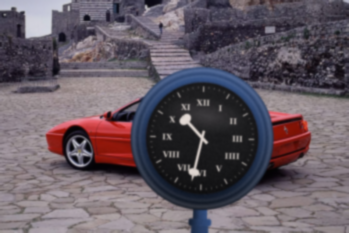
10:32
